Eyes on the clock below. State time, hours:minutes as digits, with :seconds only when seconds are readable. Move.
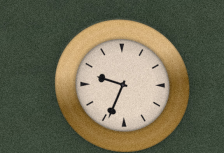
9:34
